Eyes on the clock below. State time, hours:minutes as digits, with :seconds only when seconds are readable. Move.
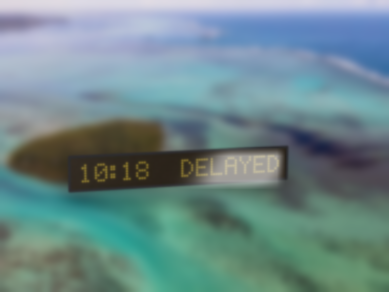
10:18
